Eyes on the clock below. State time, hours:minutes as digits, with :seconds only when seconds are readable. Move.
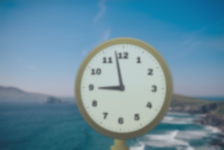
8:58
